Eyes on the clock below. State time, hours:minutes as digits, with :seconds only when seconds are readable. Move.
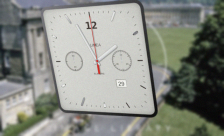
1:56
